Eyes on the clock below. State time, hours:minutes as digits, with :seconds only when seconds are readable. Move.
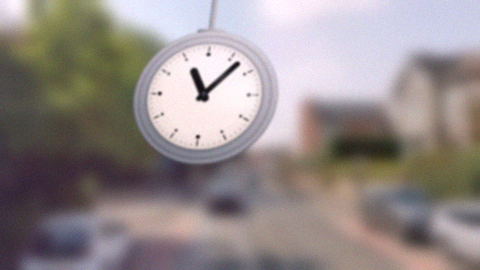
11:07
